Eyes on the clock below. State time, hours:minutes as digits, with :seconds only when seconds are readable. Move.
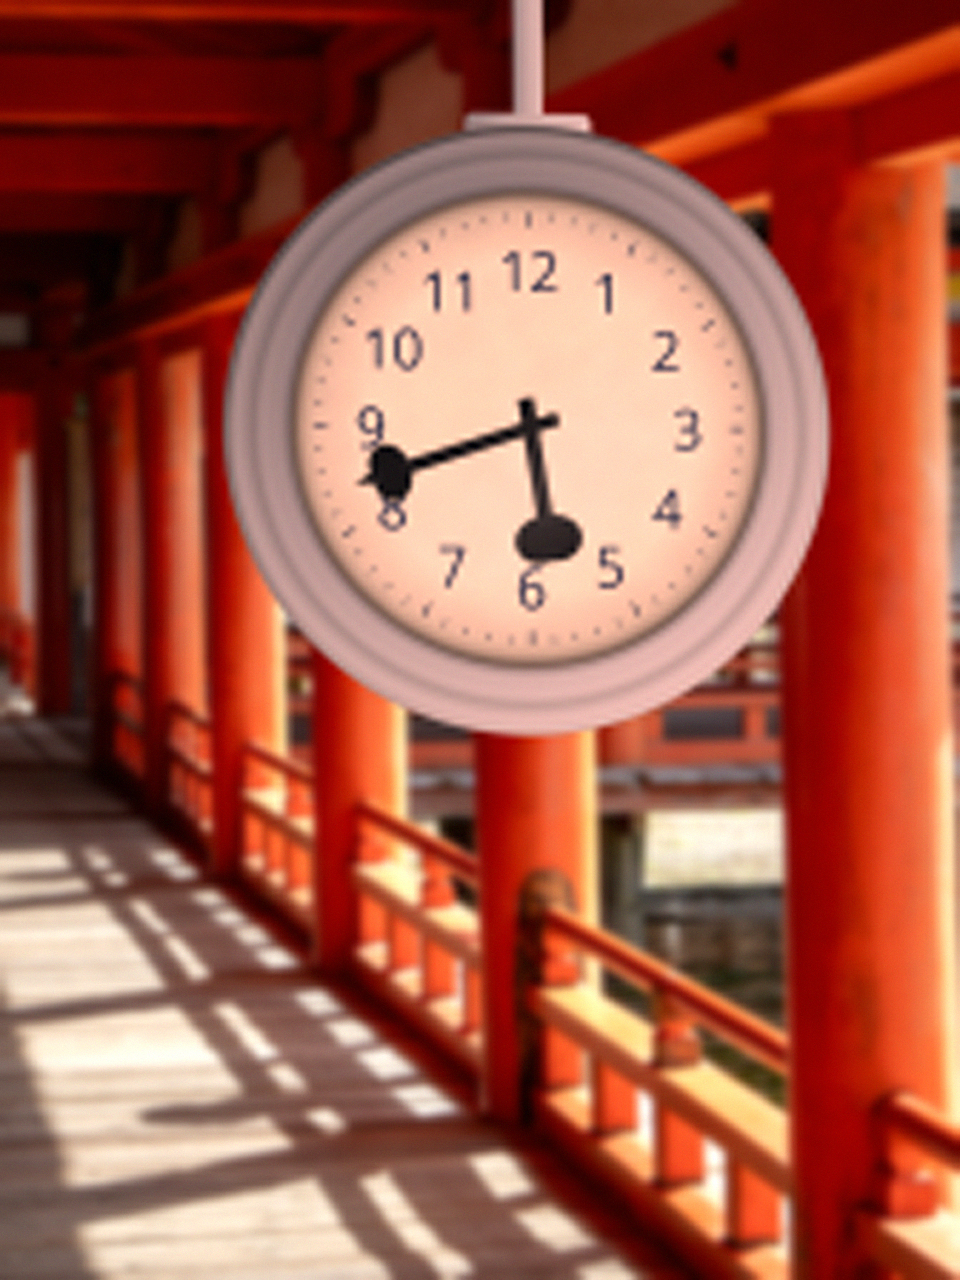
5:42
